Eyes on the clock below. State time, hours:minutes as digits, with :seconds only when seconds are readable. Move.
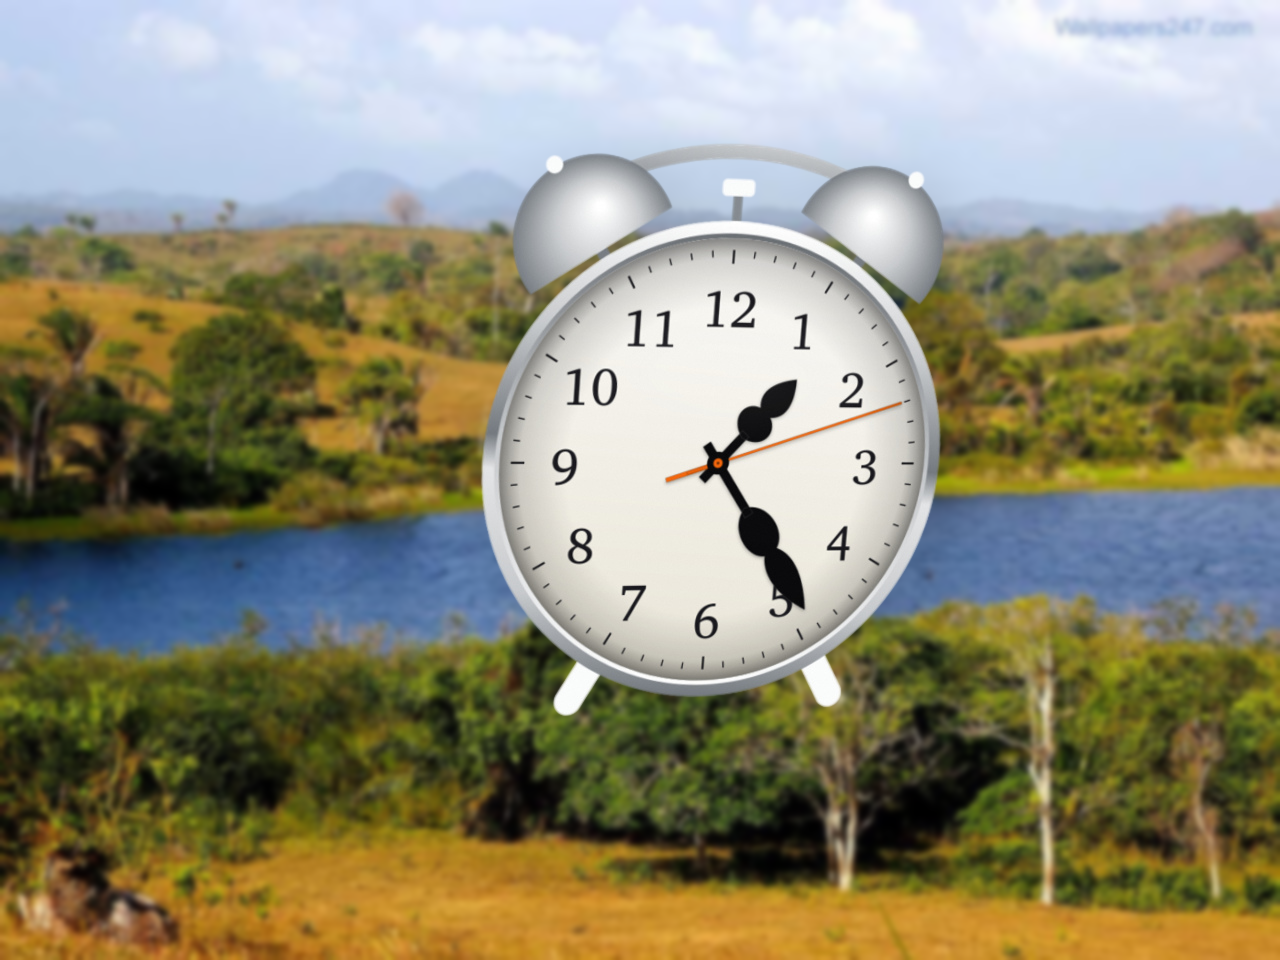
1:24:12
